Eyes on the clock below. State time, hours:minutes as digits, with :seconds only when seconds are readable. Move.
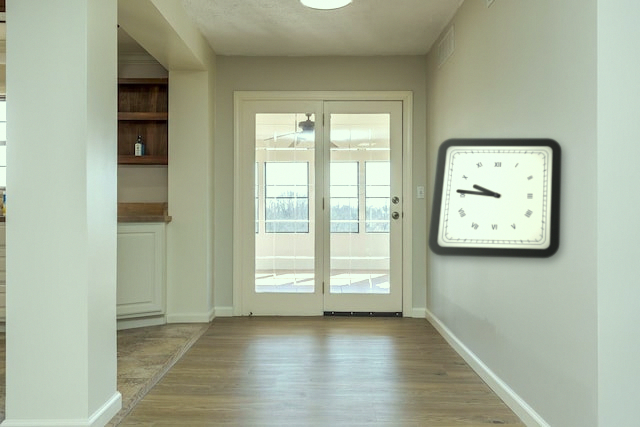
9:46
